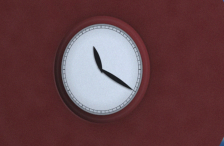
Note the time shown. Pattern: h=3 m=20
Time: h=11 m=20
